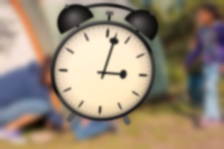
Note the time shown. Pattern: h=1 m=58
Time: h=3 m=2
